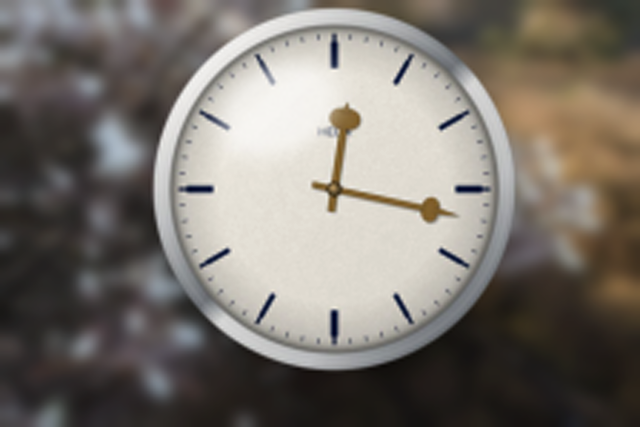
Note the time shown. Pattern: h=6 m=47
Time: h=12 m=17
